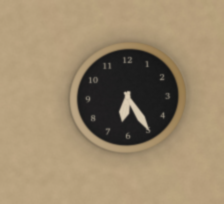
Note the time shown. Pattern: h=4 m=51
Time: h=6 m=25
